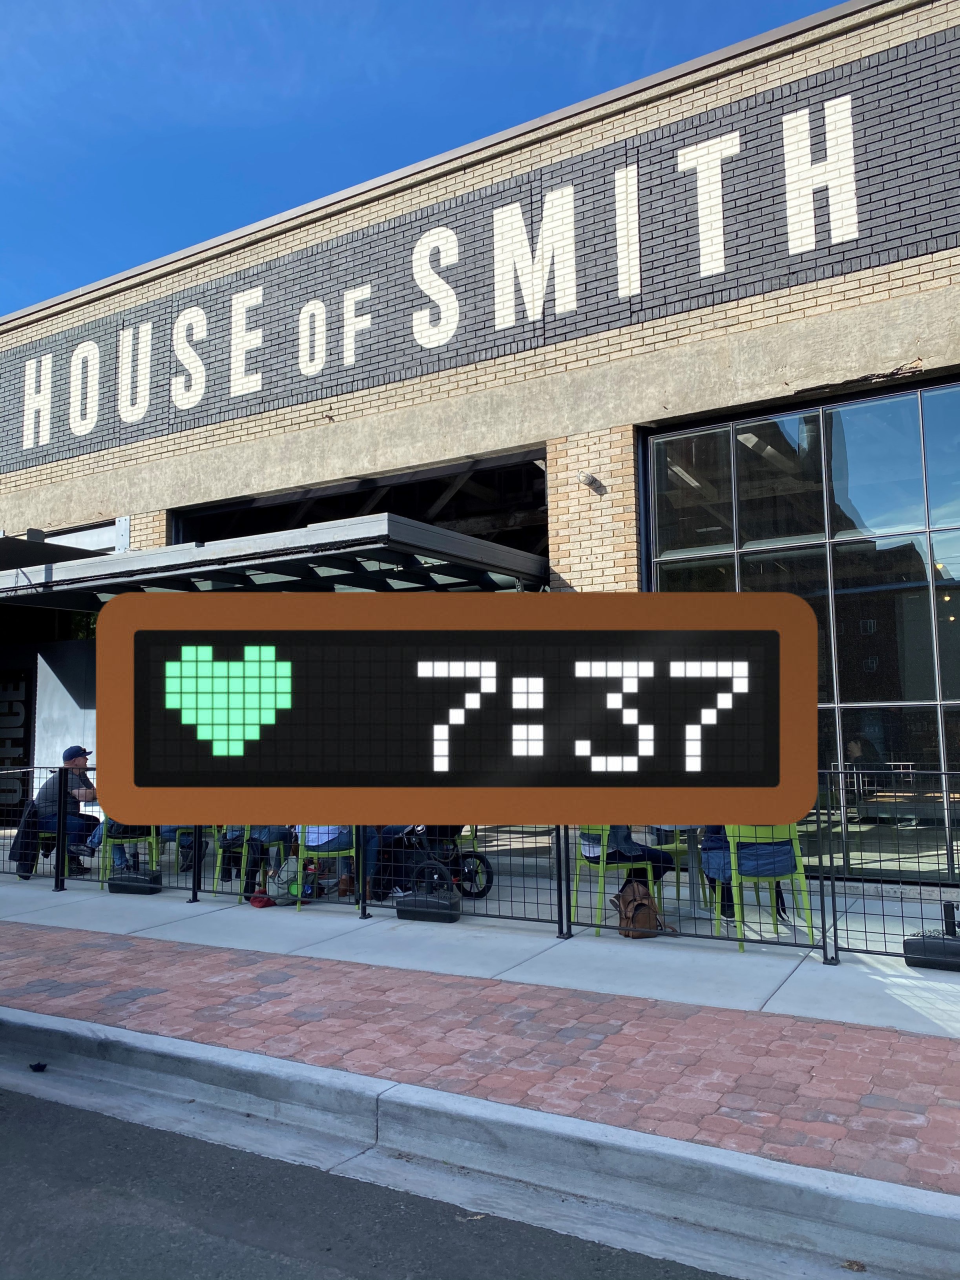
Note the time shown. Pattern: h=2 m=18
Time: h=7 m=37
